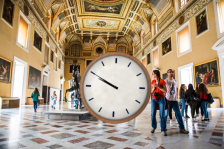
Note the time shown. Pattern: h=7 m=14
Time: h=9 m=50
